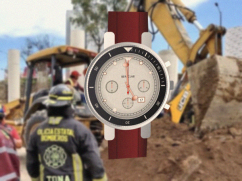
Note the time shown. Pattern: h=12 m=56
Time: h=4 m=59
